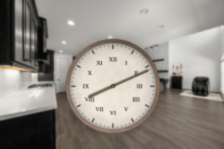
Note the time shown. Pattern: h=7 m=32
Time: h=8 m=11
